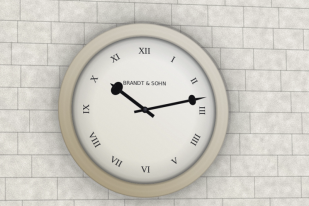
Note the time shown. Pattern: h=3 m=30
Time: h=10 m=13
